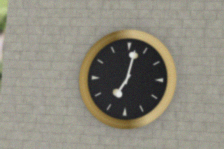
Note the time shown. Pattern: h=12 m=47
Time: h=7 m=2
